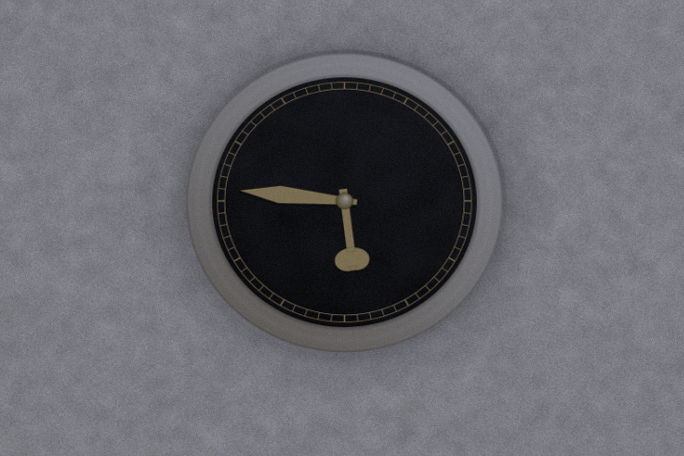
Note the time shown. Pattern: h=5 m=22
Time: h=5 m=46
